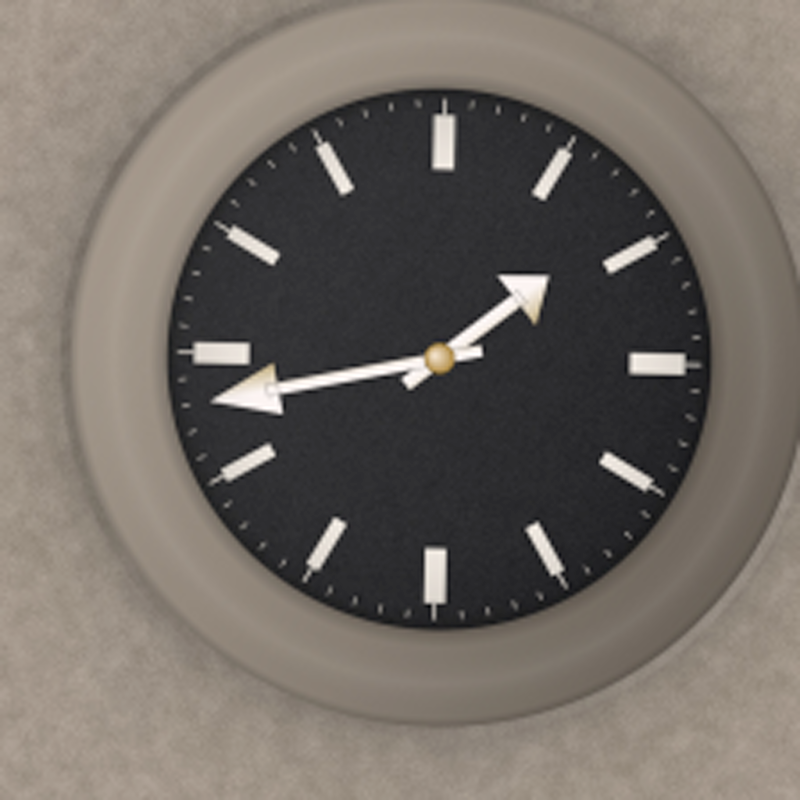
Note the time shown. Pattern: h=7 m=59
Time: h=1 m=43
